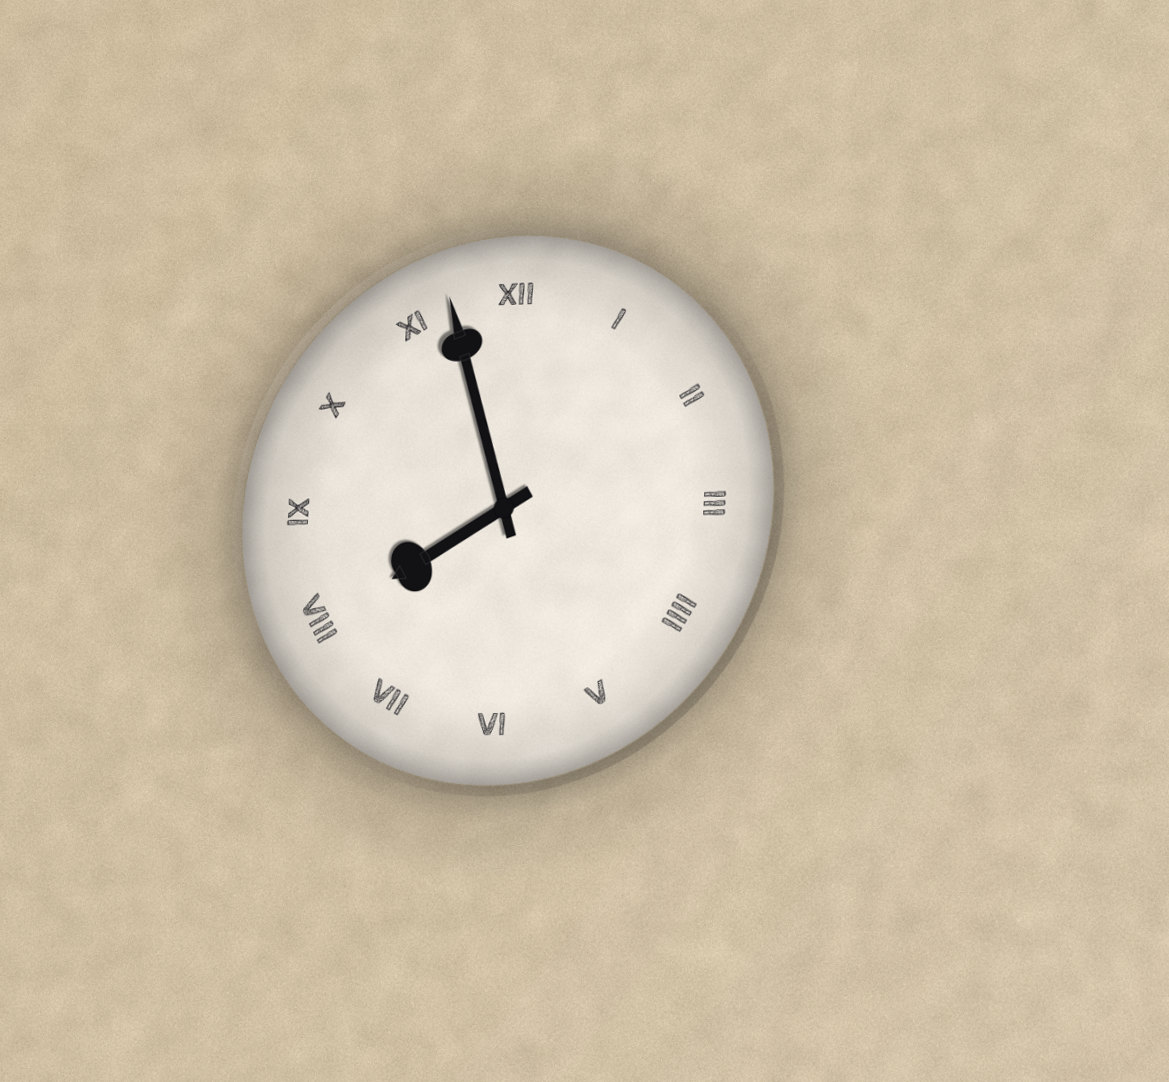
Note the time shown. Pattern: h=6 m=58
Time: h=7 m=57
